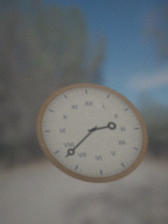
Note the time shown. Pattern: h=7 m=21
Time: h=2 m=38
